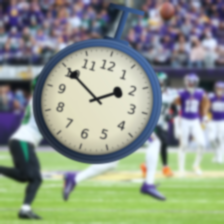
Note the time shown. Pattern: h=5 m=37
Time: h=1 m=50
